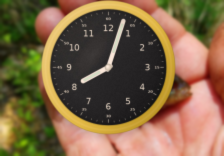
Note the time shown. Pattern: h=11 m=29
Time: h=8 m=3
